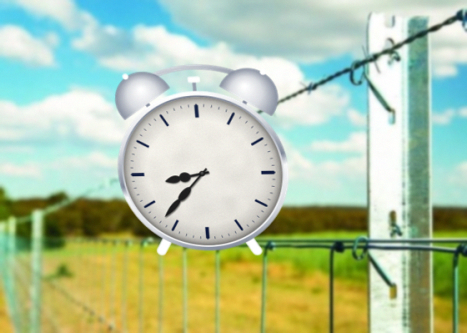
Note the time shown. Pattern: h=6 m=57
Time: h=8 m=37
